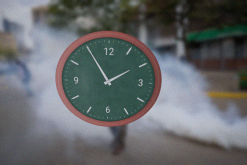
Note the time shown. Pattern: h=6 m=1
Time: h=1 m=55
